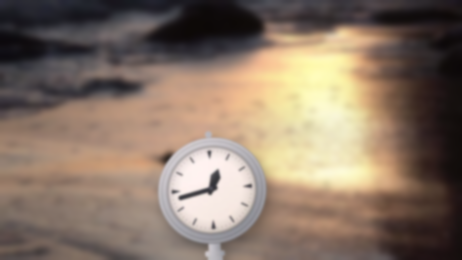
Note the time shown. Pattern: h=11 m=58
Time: h=12 m=43
